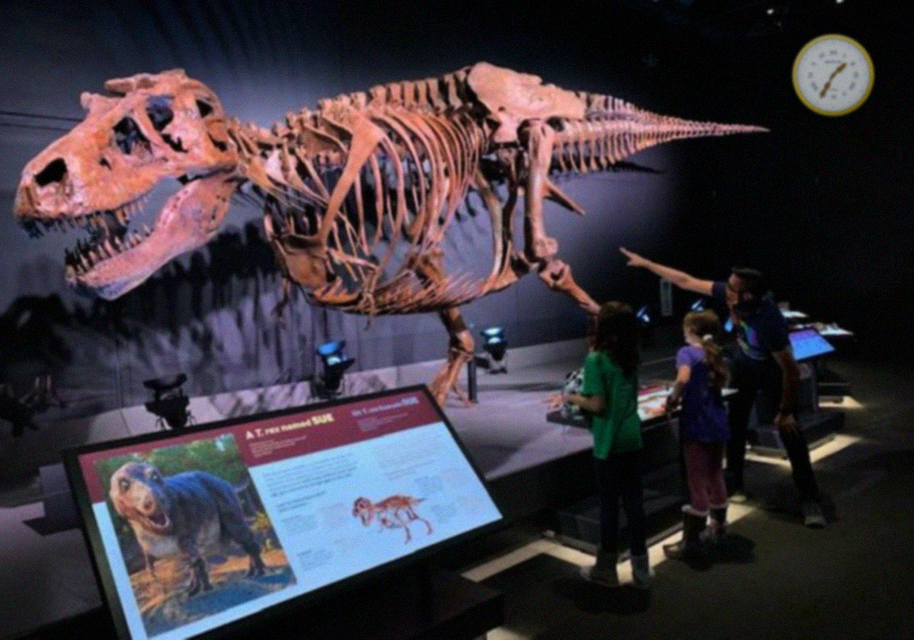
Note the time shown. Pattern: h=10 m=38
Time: h=1 m=35
